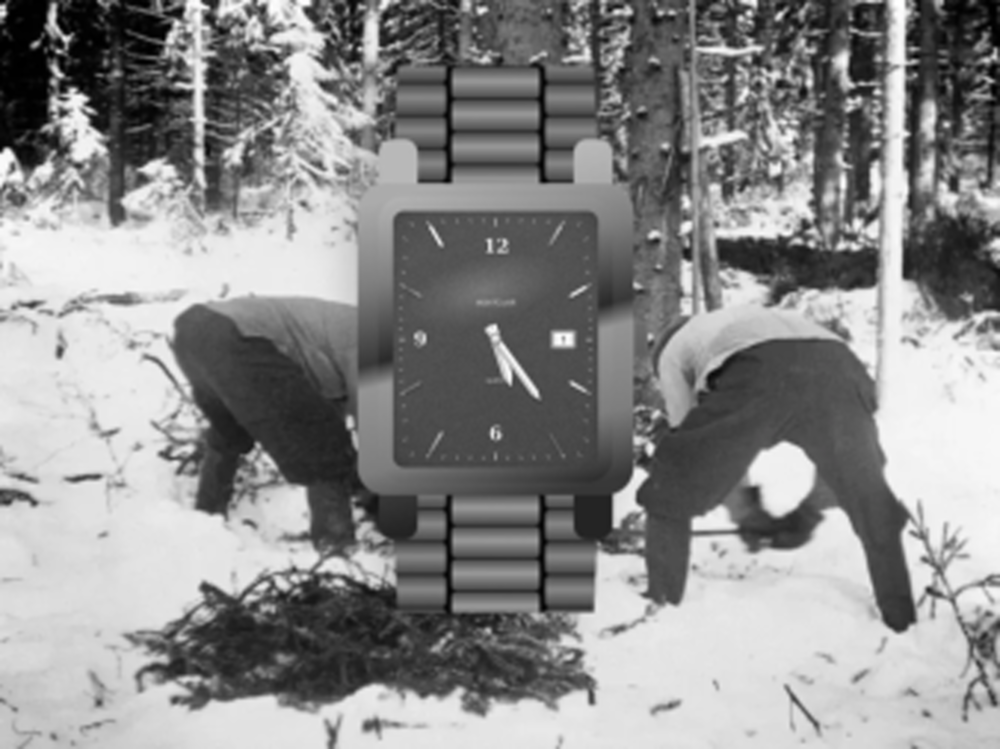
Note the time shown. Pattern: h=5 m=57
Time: h=5 m=24
